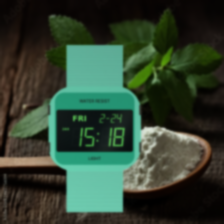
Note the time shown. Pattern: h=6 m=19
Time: h=15 m=18
